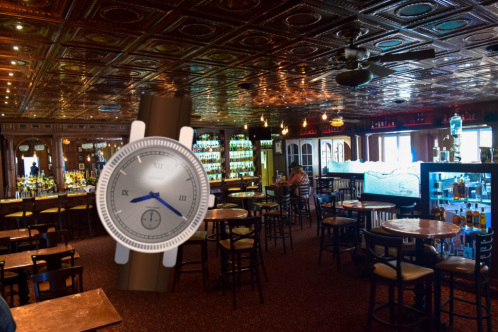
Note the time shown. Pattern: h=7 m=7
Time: h=8 m=20
